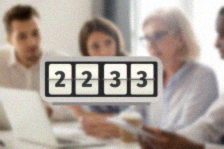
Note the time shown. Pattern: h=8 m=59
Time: h=22 m=33
